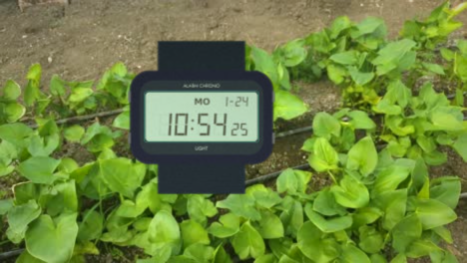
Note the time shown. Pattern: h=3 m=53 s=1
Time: h=10 m=54 s=25
